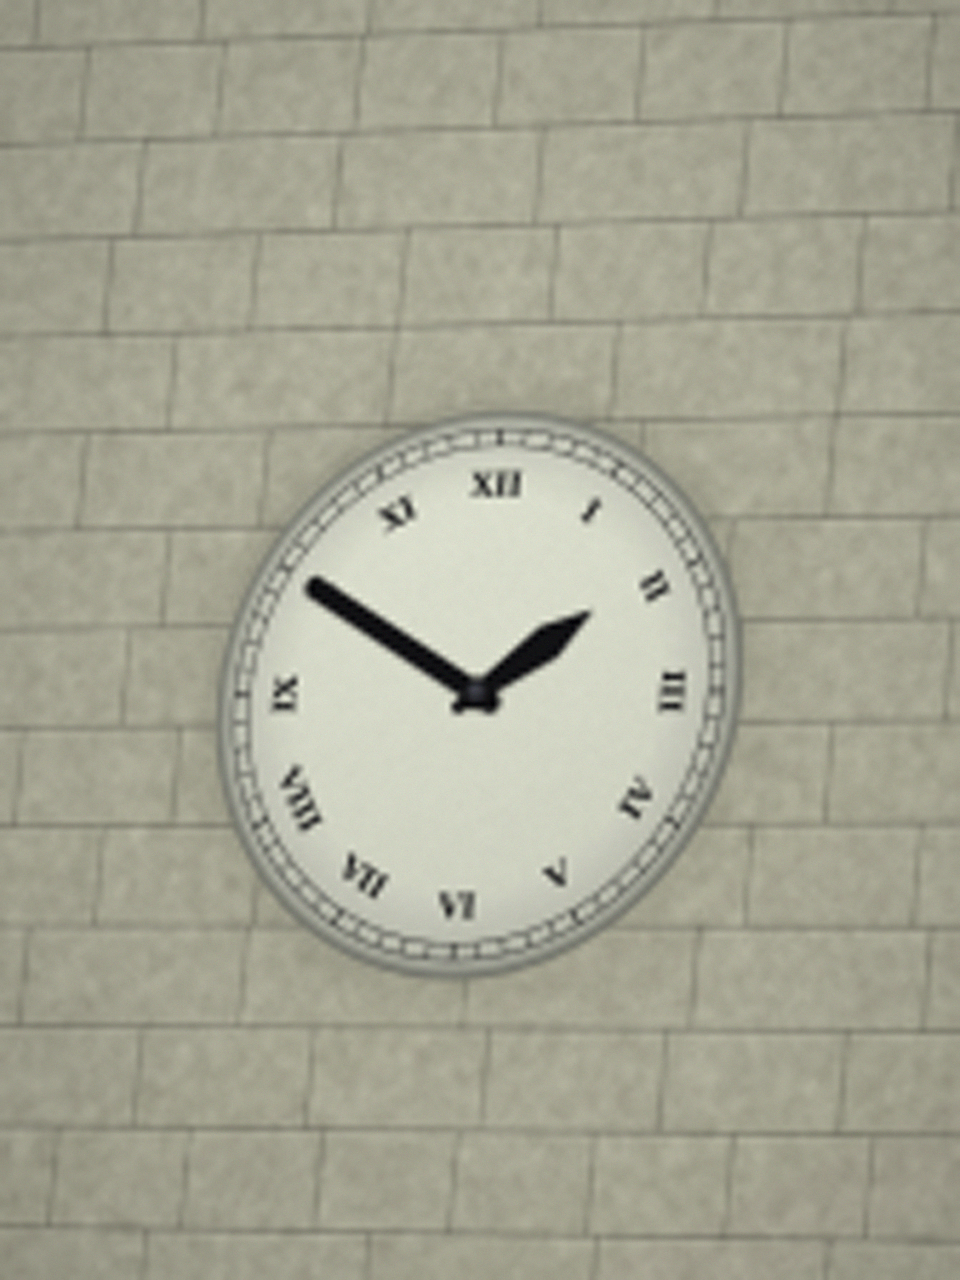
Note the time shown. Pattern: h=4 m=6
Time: h=1 m=50
